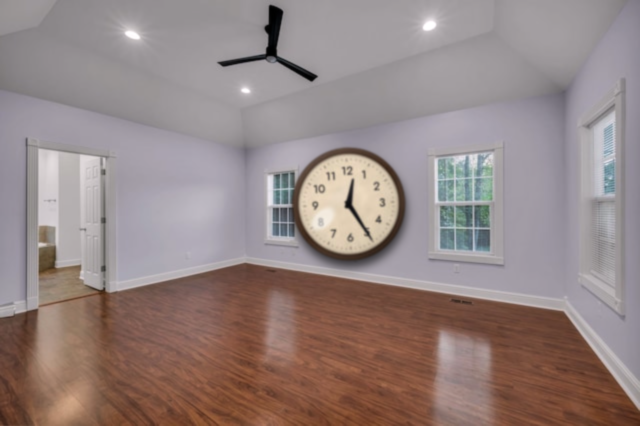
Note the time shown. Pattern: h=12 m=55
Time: h=12 m=25
